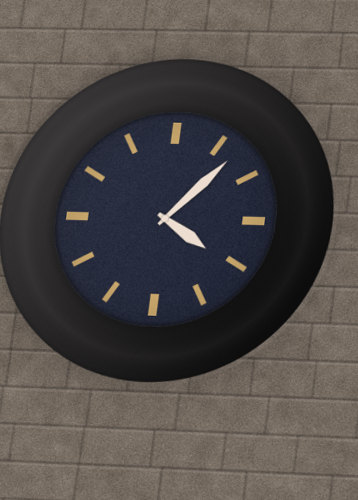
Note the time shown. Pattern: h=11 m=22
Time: h=4 m=7
